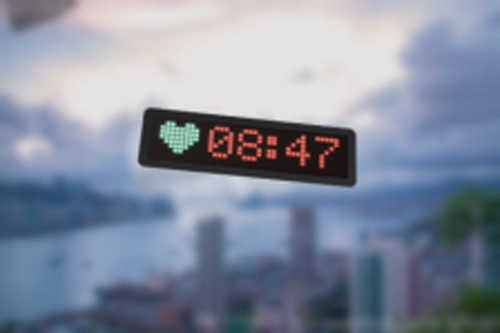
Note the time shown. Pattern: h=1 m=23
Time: h=8 m=47
